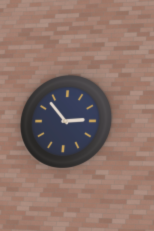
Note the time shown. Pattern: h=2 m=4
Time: h=2 m=53
